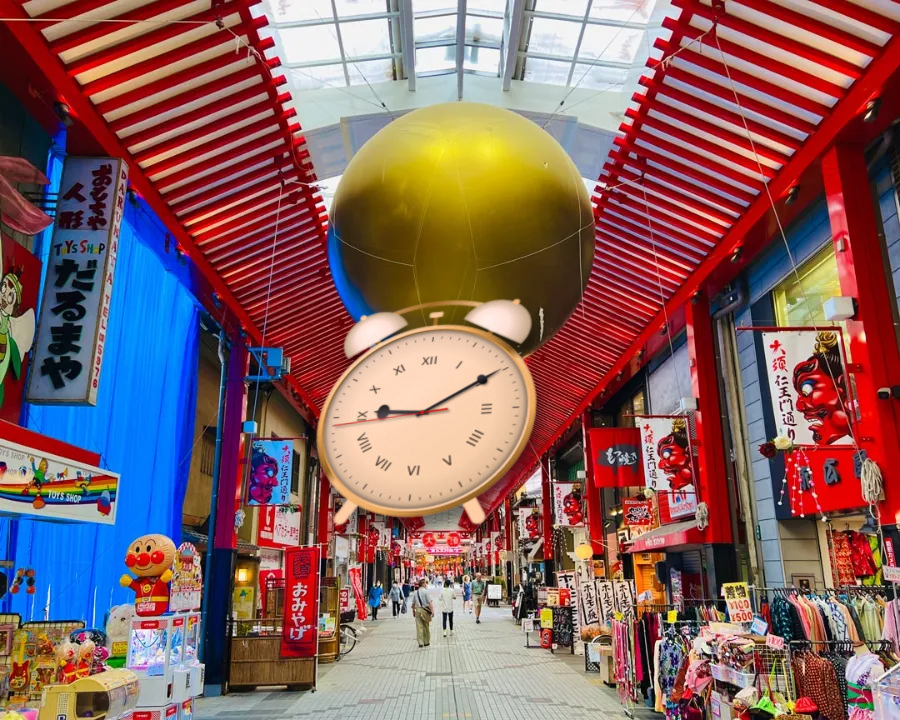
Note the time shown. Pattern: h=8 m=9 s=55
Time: h=9 m=9 s=44
